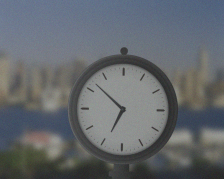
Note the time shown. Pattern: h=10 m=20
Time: h=6 m=52
